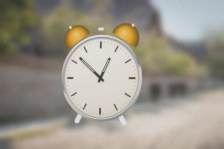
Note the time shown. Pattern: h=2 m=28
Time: h=12 m=52
